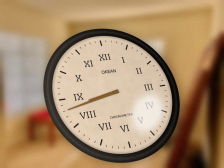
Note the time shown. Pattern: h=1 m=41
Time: h=8 m=43
